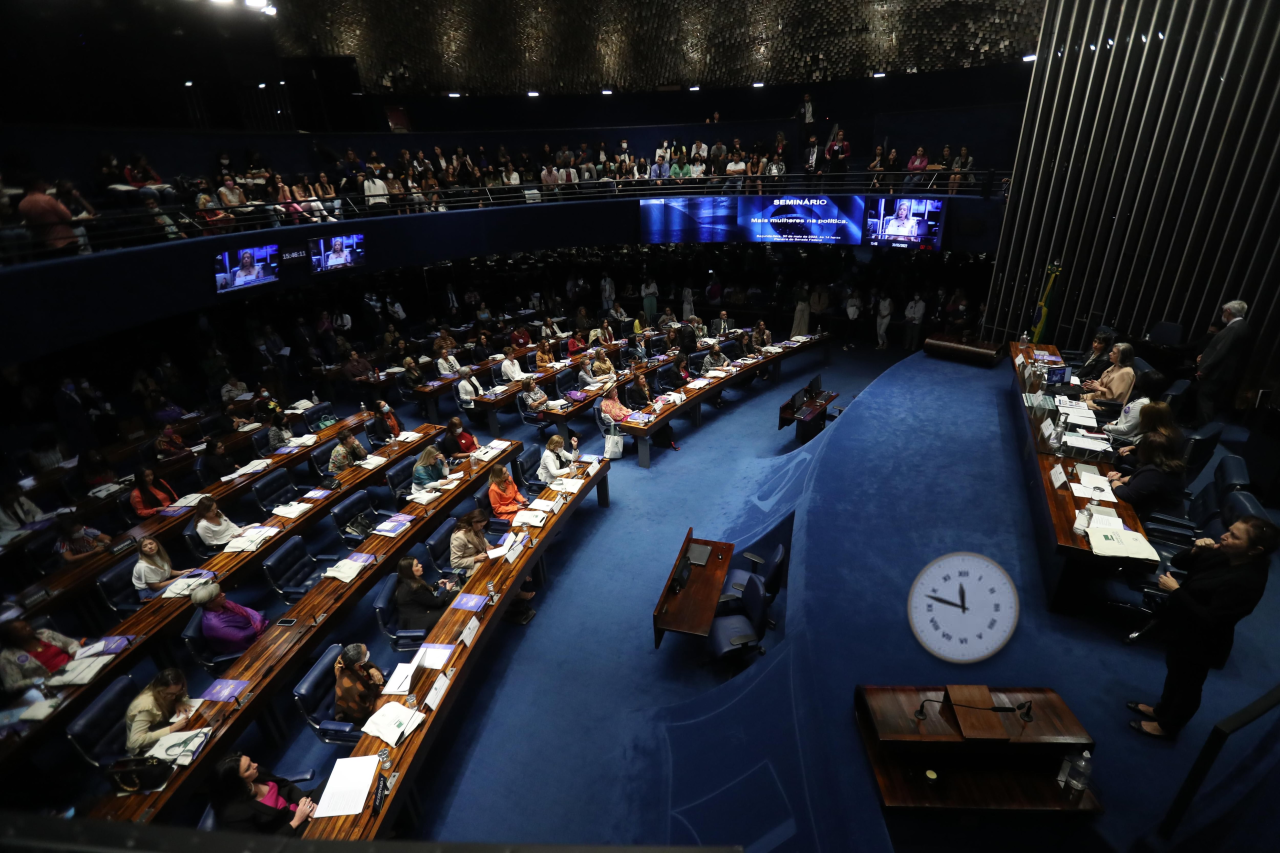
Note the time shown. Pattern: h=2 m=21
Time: h=11 m=48
